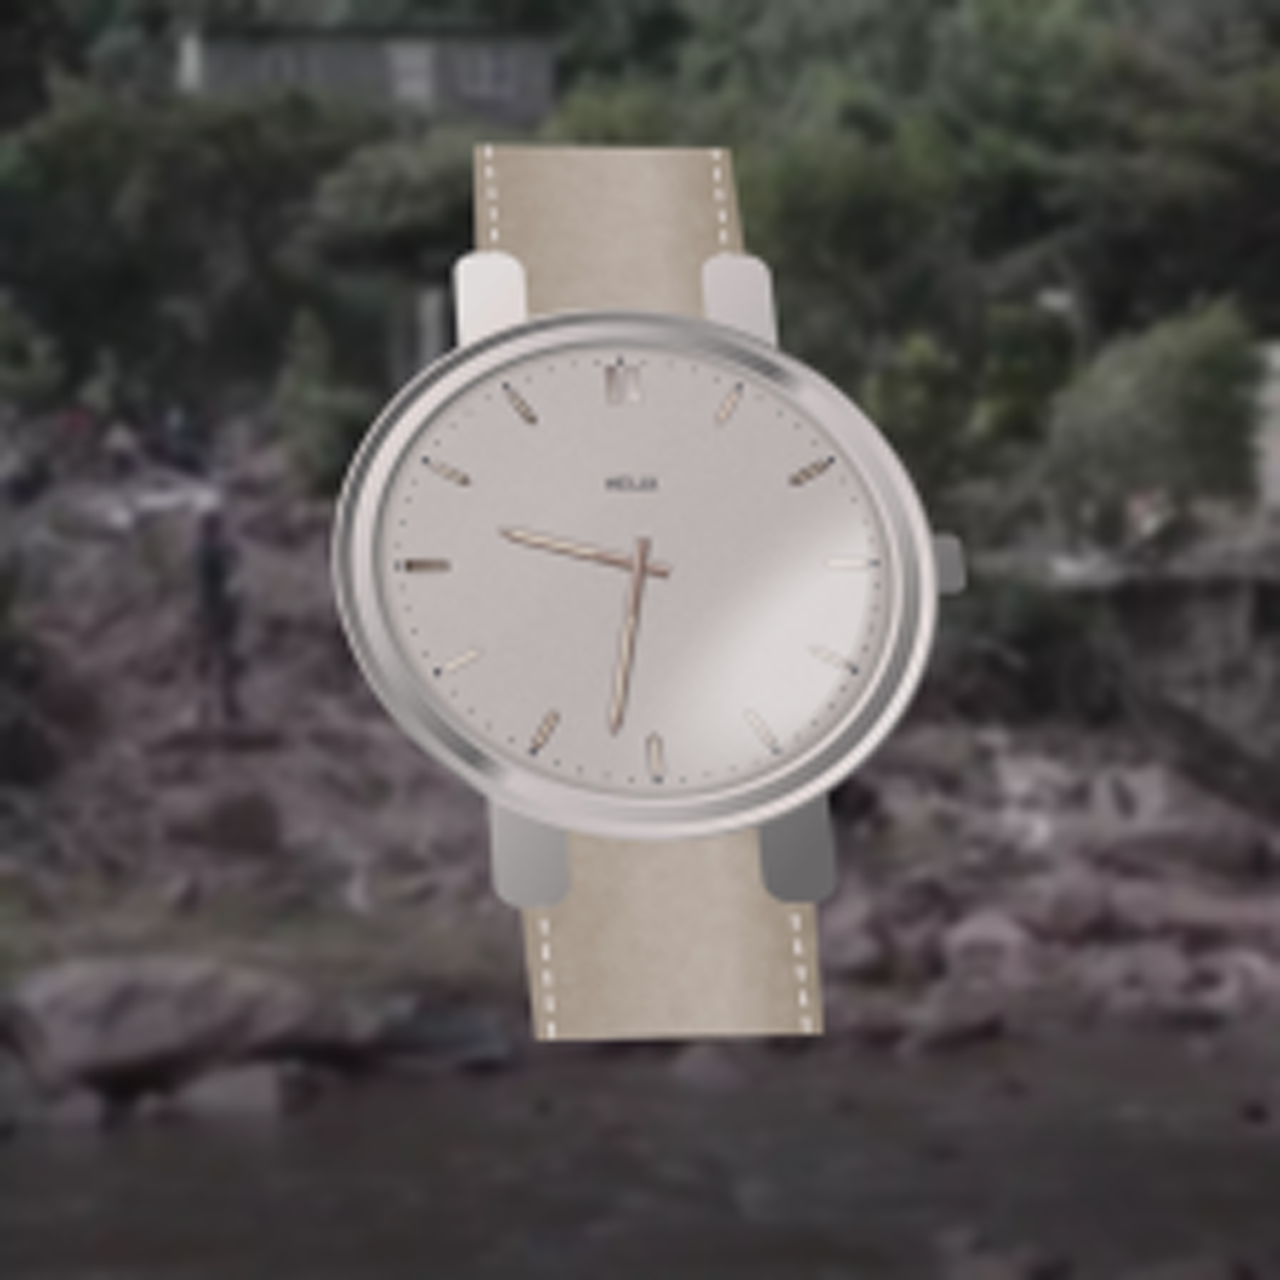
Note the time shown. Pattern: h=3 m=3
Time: h=9 m=32
